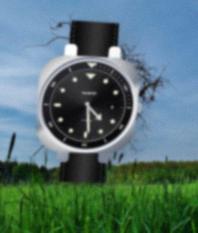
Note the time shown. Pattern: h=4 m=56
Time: h=4 m=29
